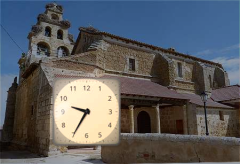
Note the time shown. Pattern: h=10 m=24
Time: h=9 m=35
